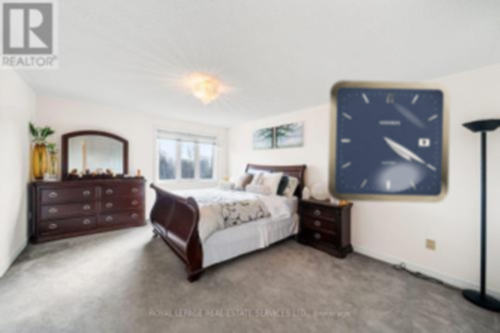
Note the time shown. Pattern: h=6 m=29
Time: h=4 m=20
